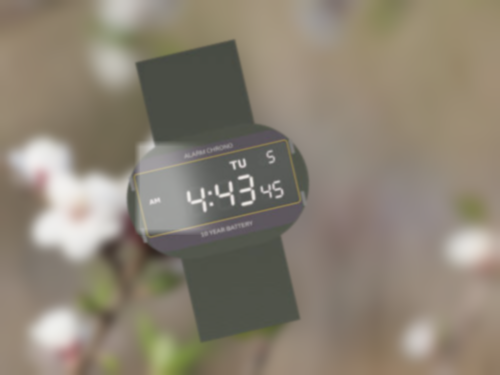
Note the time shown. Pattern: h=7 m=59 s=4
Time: h=4 m=43 s=45
